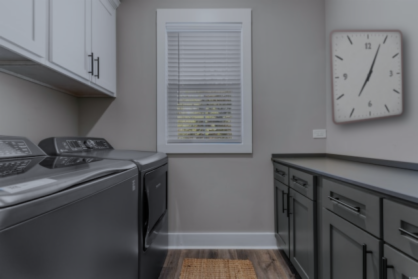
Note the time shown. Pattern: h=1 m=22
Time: h=7 m=4
